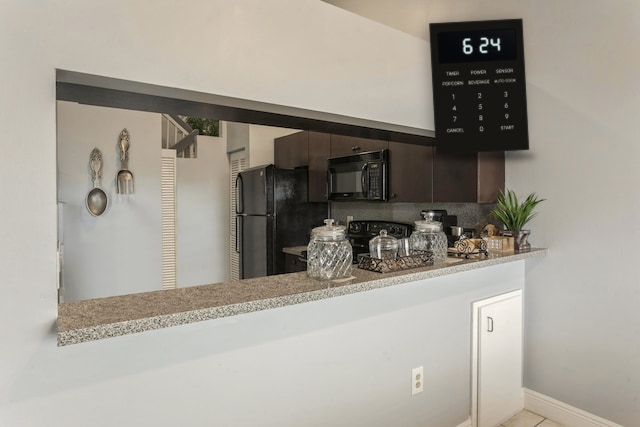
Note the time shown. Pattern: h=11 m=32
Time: h=6 m=24
